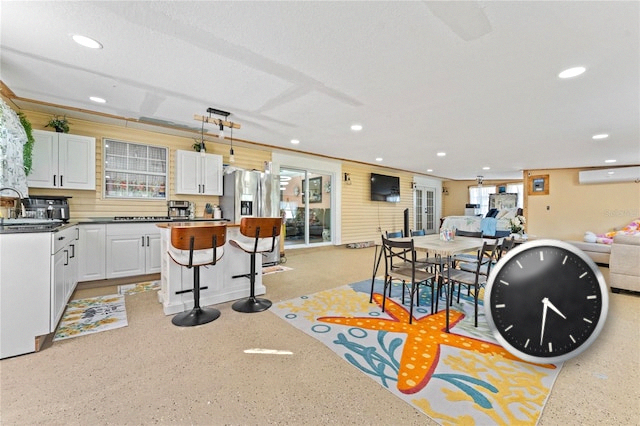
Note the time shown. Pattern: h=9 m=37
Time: h=4 m=32
